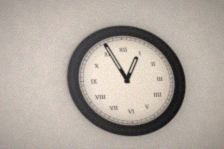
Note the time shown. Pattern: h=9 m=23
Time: h=12 m=56
